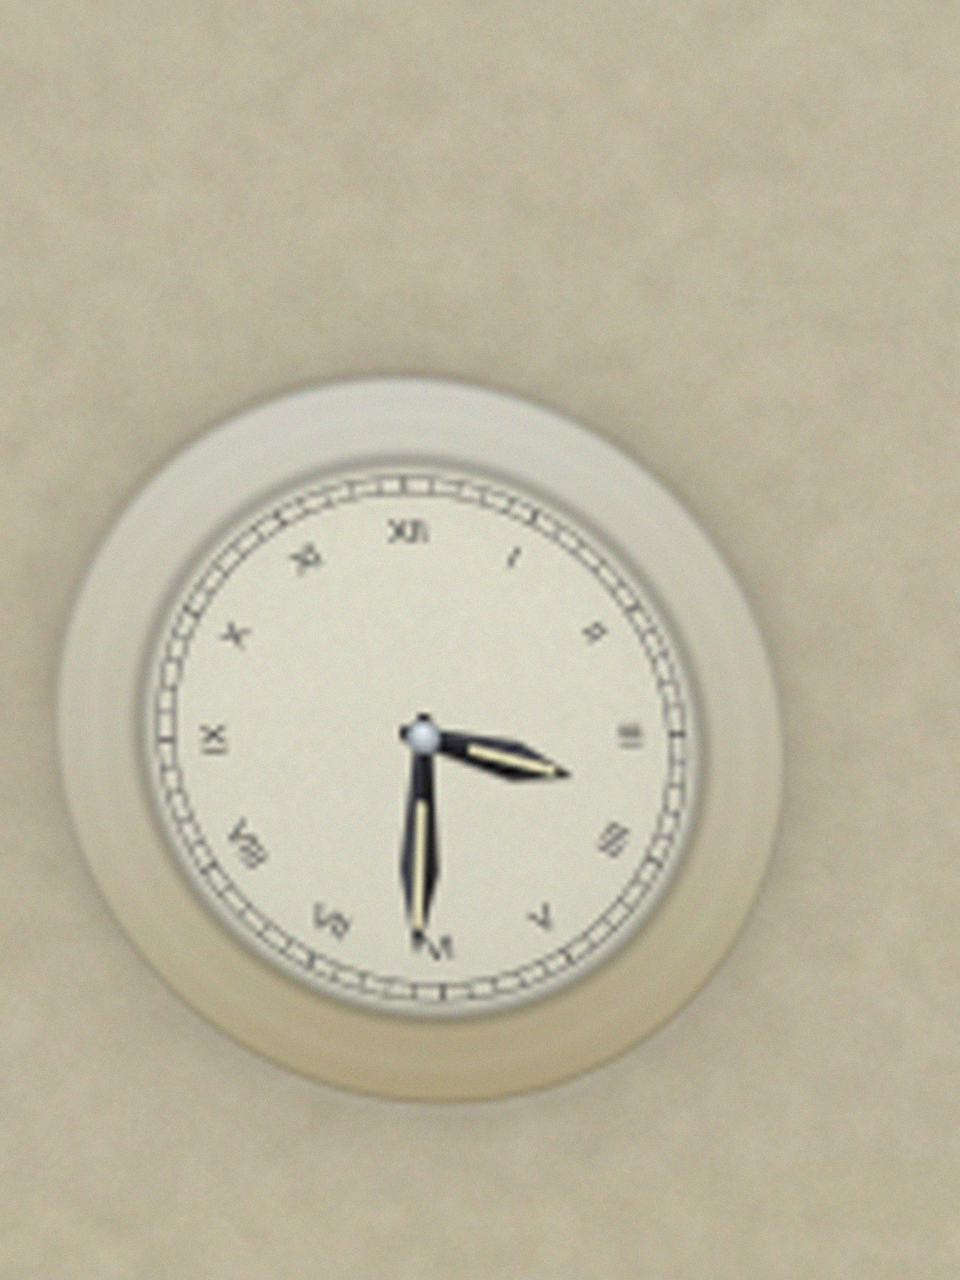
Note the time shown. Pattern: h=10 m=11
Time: h=3 m=31
